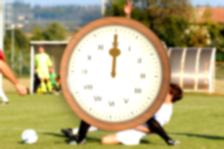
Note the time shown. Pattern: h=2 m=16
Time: h=12 m=0
